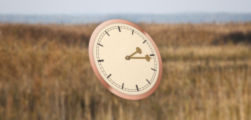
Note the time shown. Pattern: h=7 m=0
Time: h=2 m=16
